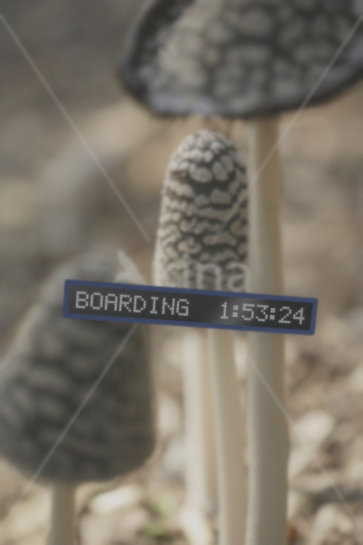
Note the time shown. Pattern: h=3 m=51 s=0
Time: h=1 m=53 s=24
